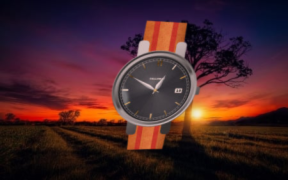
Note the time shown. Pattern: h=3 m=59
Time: h=12 m=50
